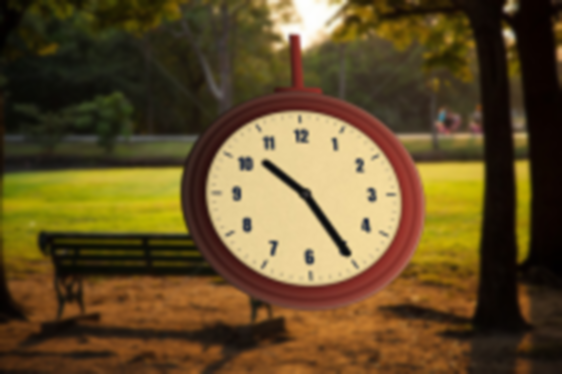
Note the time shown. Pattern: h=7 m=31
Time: h=10 m=25
